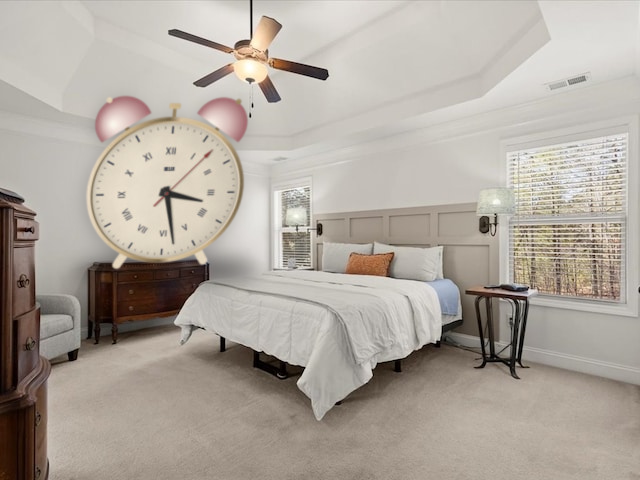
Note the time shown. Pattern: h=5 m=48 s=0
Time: h=3 m=28 s=7
